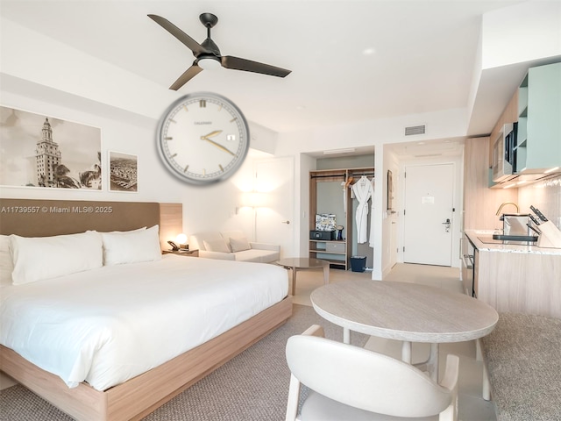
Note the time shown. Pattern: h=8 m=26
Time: h=2 m=20
